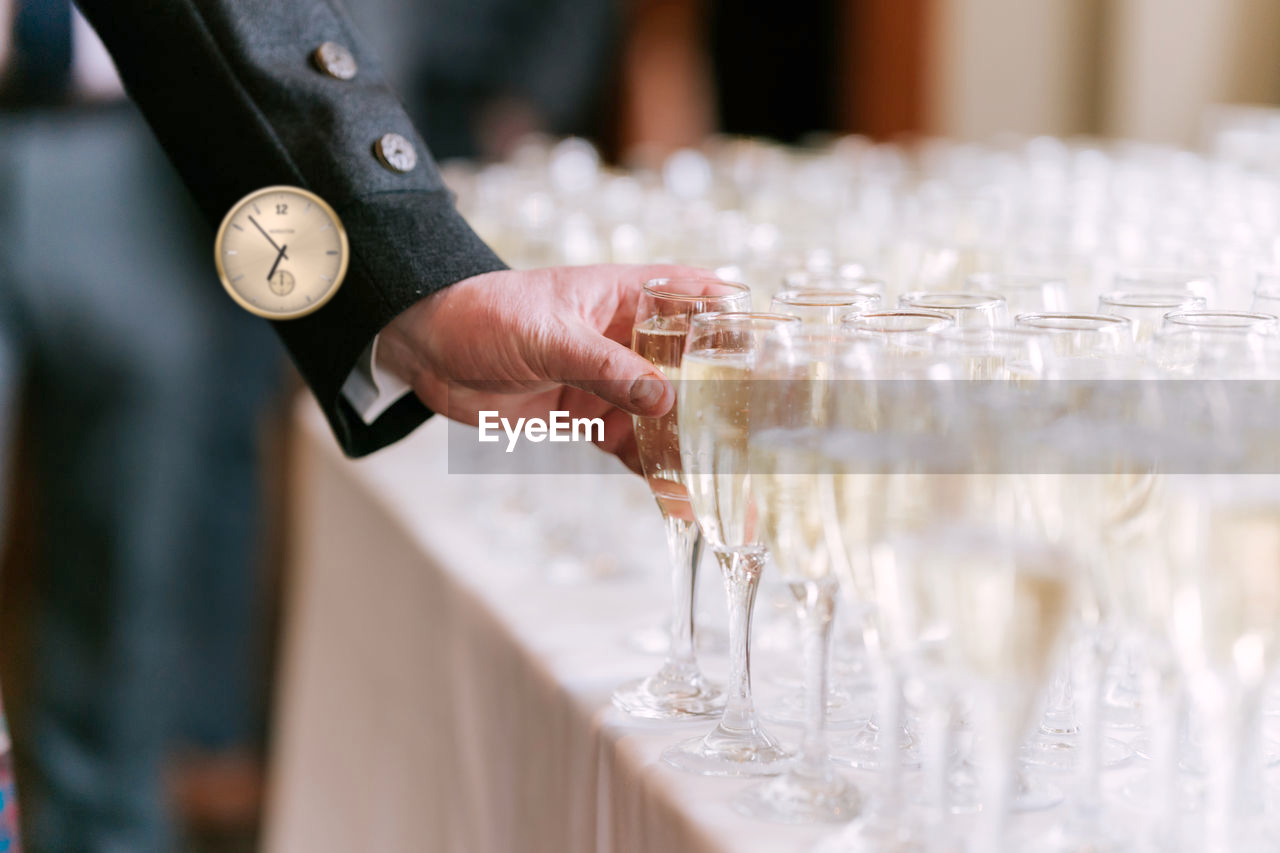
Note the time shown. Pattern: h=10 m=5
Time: h=6 m=53
